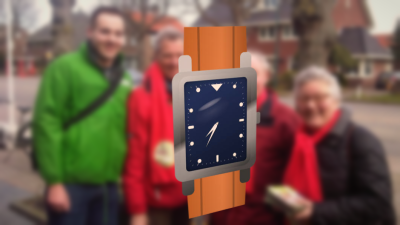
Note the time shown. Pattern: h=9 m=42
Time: h=7 m=35
